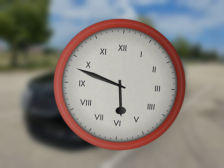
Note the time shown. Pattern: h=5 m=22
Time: h=5 m=48
